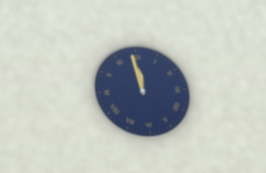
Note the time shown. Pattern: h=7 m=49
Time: h=11 m=59
